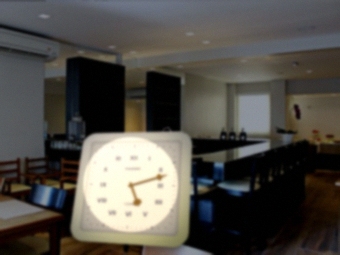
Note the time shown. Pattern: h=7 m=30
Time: h=5 m=12
